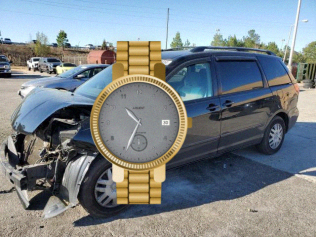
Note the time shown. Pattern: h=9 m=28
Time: h=10 m=34
